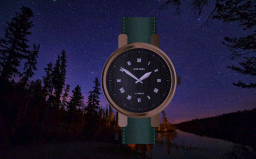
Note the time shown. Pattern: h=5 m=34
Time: h=1 m=51
